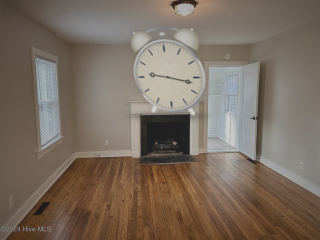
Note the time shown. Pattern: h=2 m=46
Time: h=9 m=17
